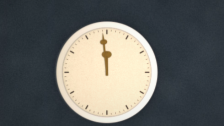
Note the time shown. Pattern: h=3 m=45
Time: h=11 m=59
